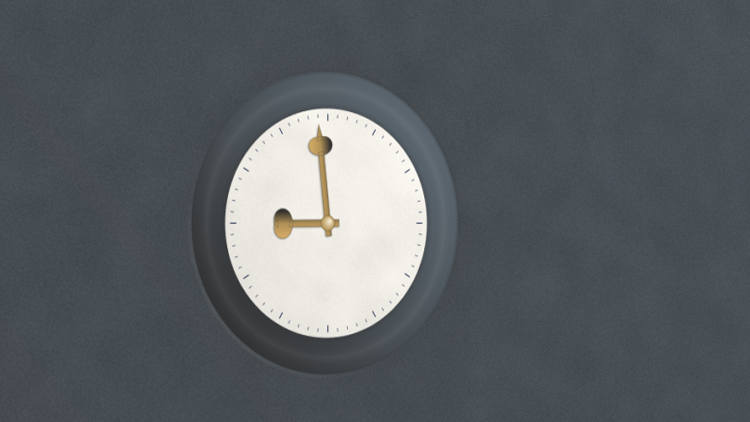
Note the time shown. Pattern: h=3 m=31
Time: h=8 m=59
